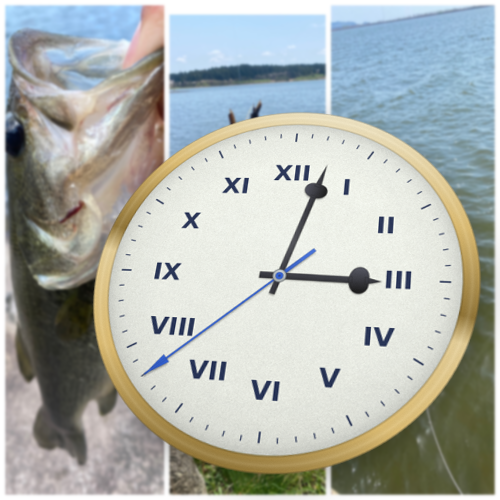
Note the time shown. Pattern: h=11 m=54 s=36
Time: h=3 m=2 s=38
